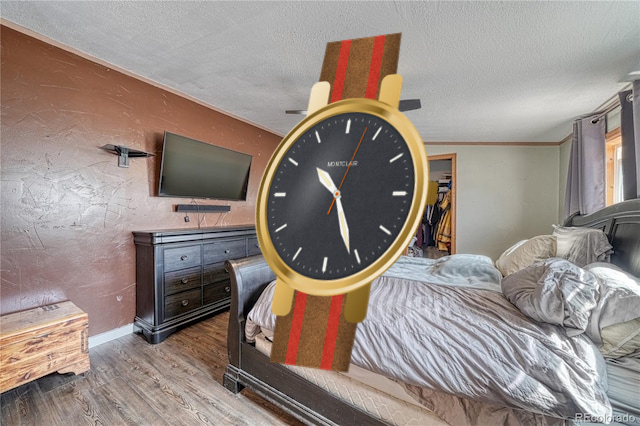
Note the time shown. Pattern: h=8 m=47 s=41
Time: h=10 m=26 s=3
